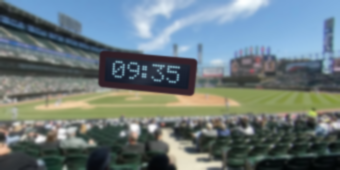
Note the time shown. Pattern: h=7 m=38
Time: h=9 m=35
